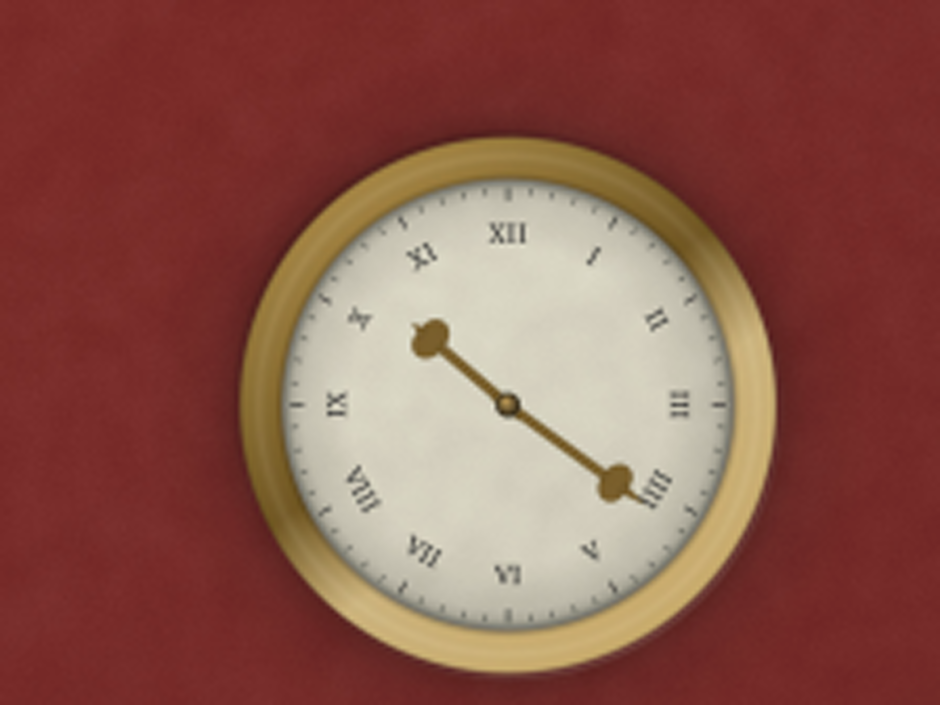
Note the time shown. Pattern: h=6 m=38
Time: h=10 m=21
